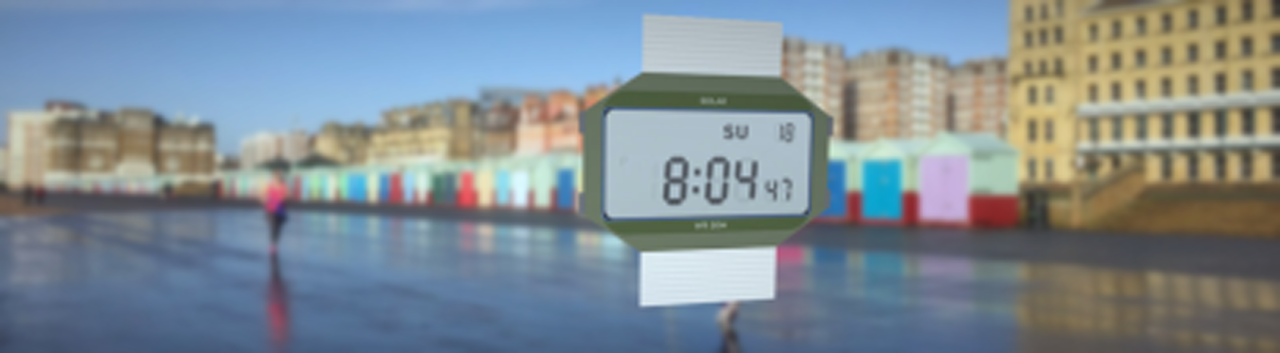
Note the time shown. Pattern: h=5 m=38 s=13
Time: h=8 m=4 s=47
